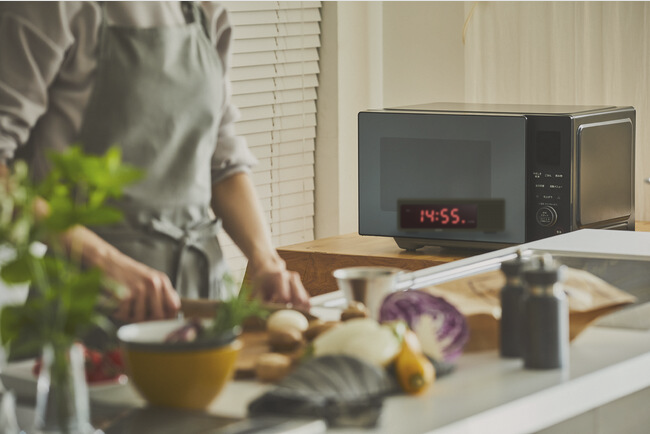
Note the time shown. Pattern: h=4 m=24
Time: h=14 m=55
